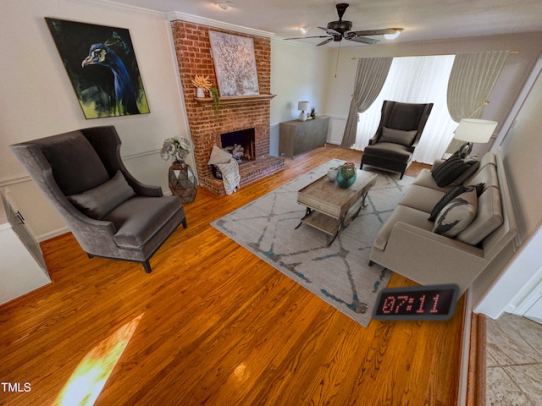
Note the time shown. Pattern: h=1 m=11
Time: h=7 m=11
